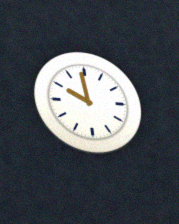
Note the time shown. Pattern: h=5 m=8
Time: h=9 m=59
